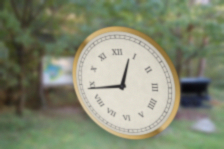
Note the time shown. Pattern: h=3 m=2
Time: h=12 m=44
